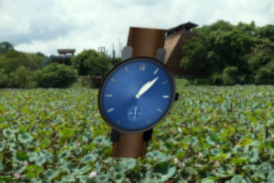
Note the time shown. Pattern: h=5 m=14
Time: h=1 m=7
